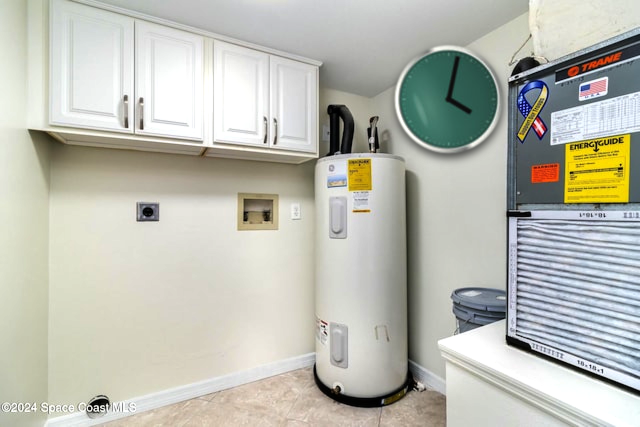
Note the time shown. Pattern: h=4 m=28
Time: h=4 m=2
